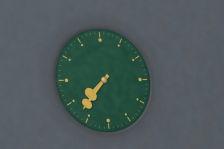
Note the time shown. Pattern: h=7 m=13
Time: h=7 m=37
